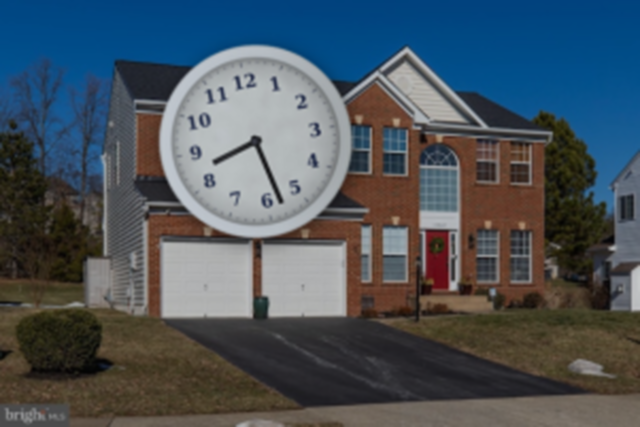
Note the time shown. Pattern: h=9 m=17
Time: h=8 m=28
